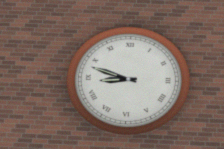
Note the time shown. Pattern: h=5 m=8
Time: h=8 m=48
